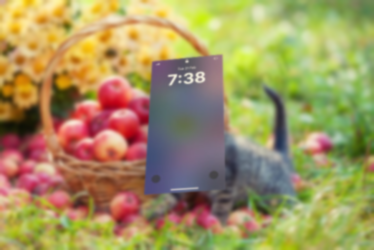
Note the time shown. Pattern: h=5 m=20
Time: h=7 m=38
